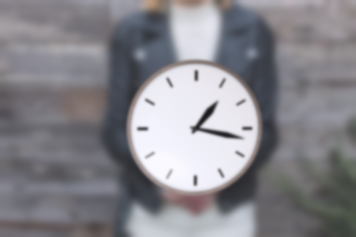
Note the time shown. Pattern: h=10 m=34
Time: h=1 m=17
